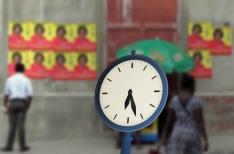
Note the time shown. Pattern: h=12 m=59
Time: h=6 m=27
